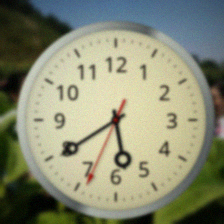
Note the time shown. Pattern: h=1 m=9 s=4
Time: h=5 m=39 s=34
